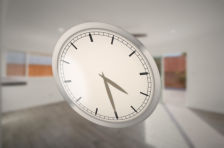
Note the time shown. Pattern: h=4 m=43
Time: h=4 m=30
